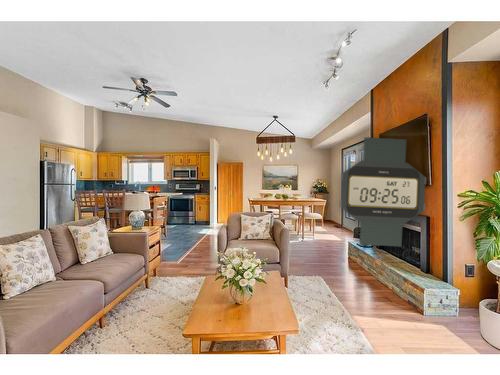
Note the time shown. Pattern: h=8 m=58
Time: h=9 m=25
